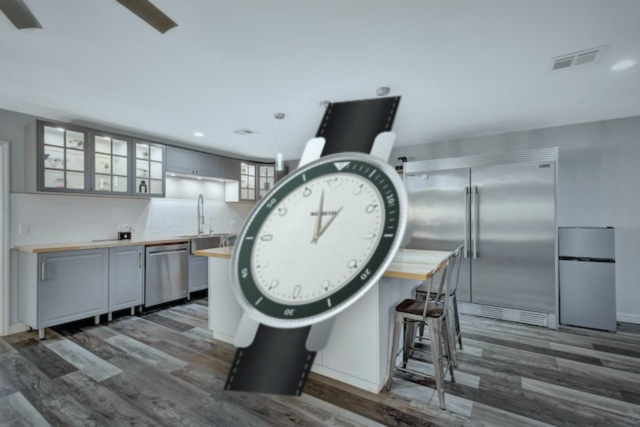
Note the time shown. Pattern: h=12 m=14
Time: h=12 m=58
